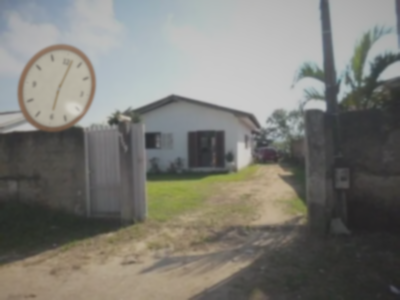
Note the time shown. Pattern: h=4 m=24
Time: h=6 m=2
